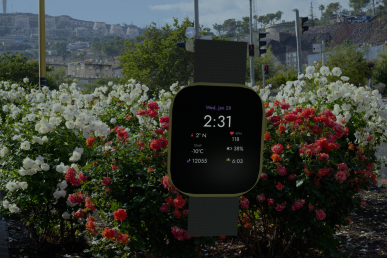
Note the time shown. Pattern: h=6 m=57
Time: h=2 m=31
